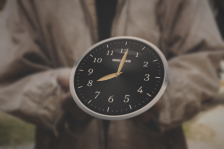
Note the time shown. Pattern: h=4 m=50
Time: h=8 m=1
